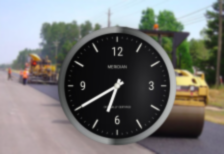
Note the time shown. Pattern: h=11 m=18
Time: h=6 m=40
